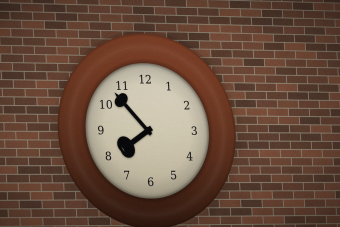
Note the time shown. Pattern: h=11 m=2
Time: h=7 m=53
